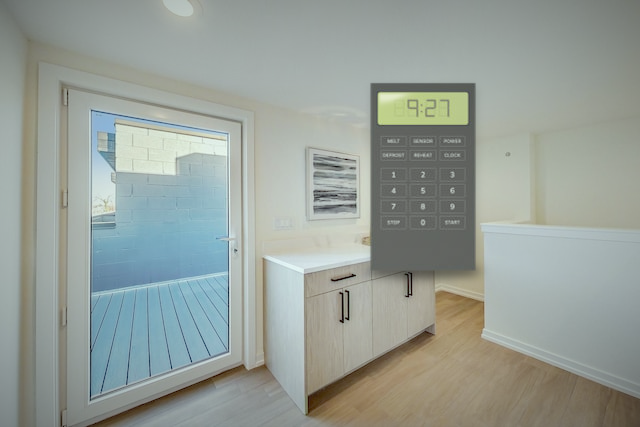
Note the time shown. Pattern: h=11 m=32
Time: h=9 m=27
